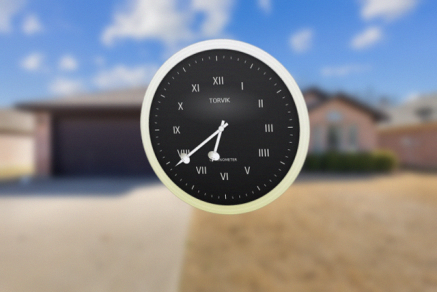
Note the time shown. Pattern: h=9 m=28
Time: h=6 m=39
